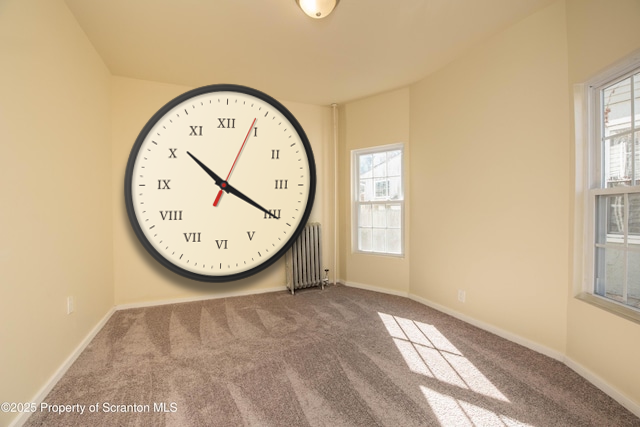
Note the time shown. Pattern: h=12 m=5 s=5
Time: h=10 m=20 s=4
